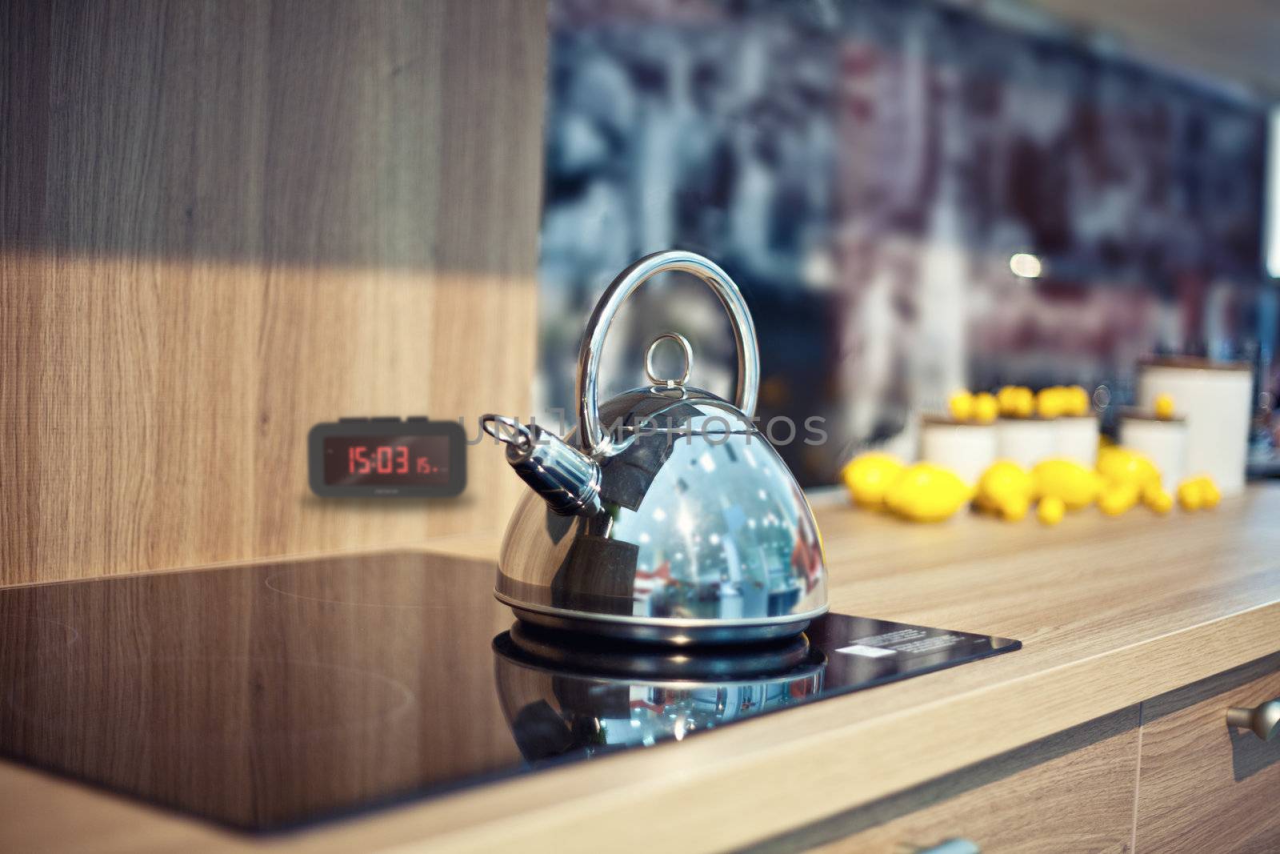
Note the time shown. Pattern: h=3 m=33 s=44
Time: h=15 m=3 s=15
